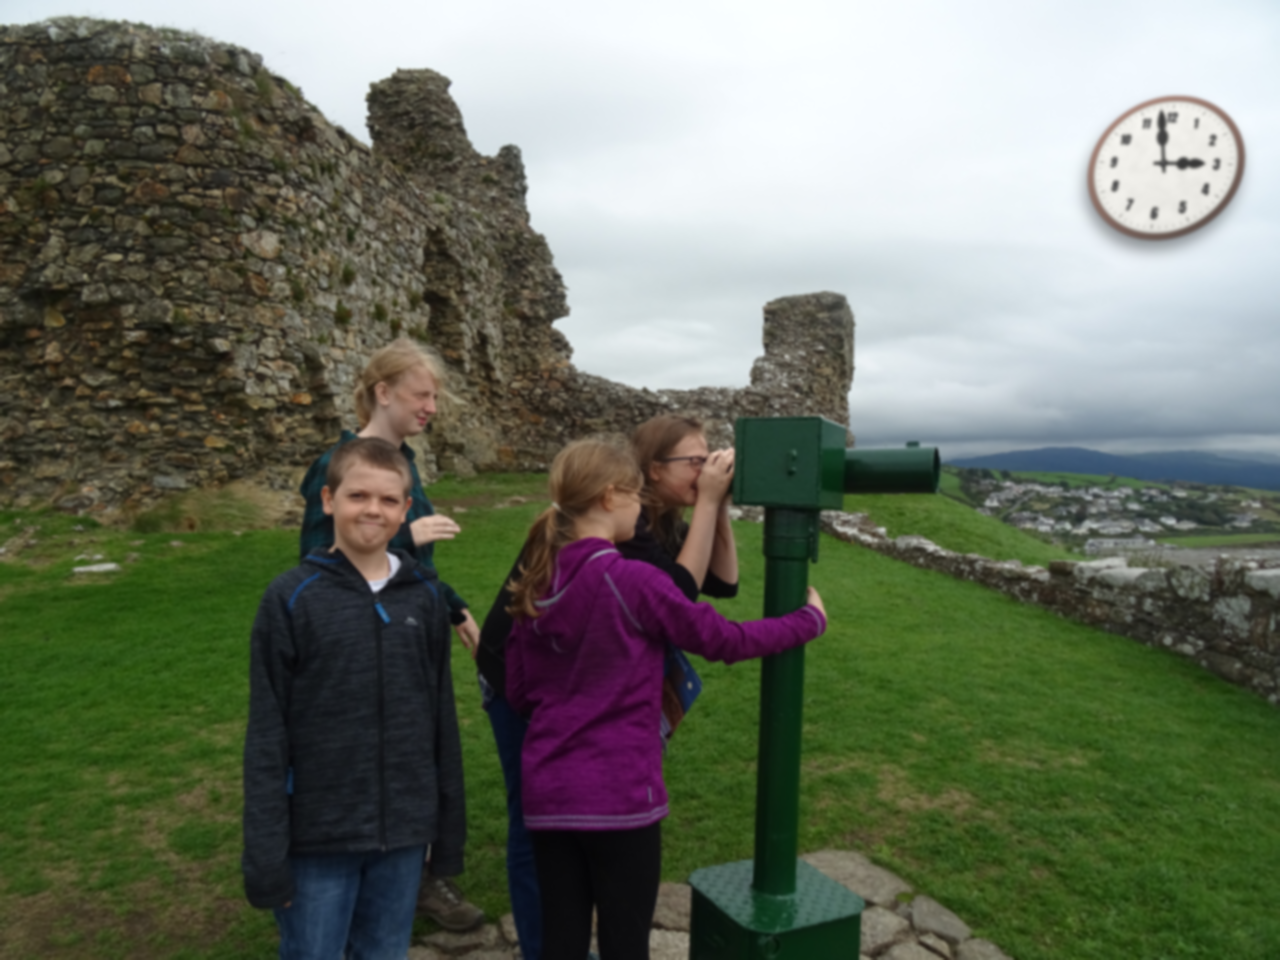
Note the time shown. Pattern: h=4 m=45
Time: h=2 m=58
